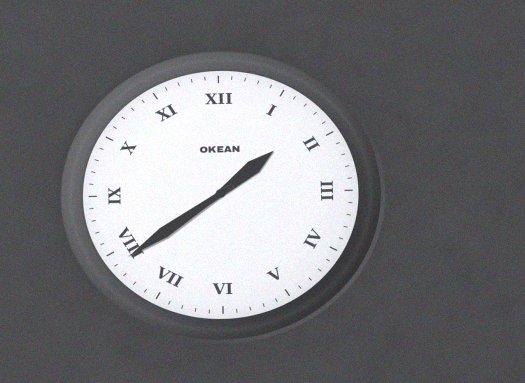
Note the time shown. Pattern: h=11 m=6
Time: h=1 m=39
